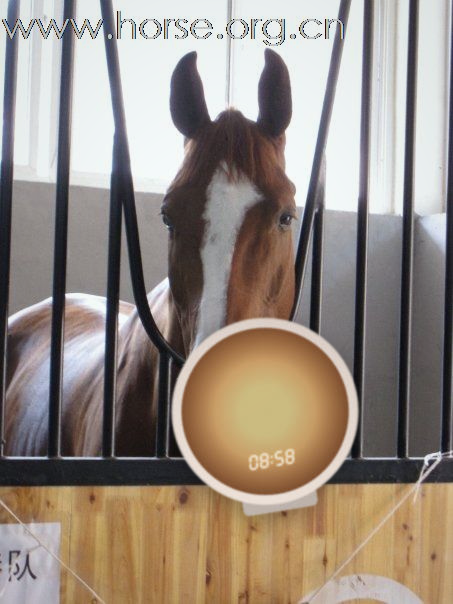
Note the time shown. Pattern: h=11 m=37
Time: h=8 m=58
